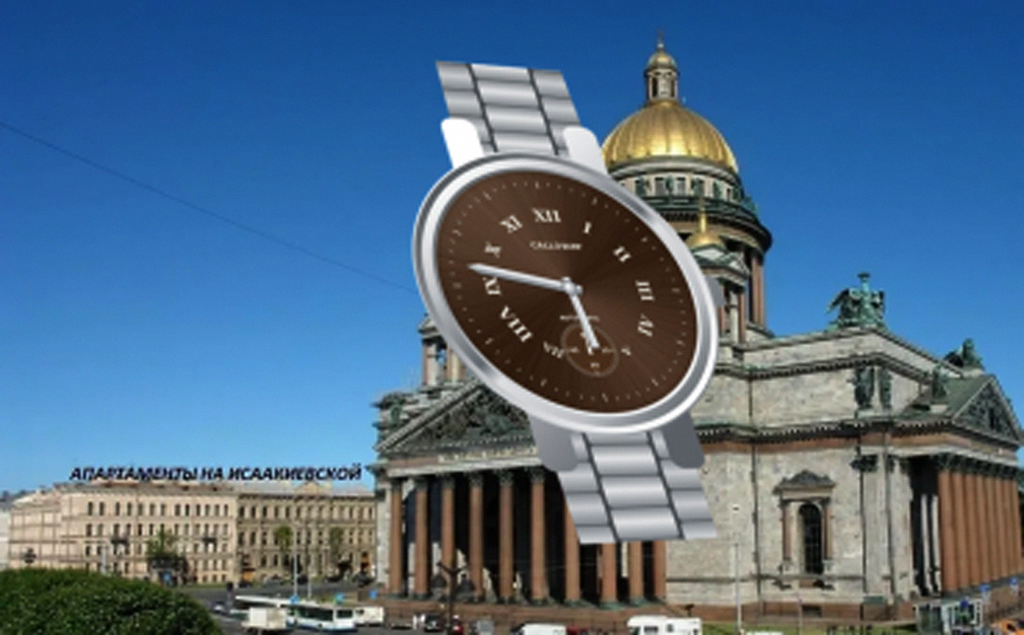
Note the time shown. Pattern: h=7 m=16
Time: h=5 m=47
